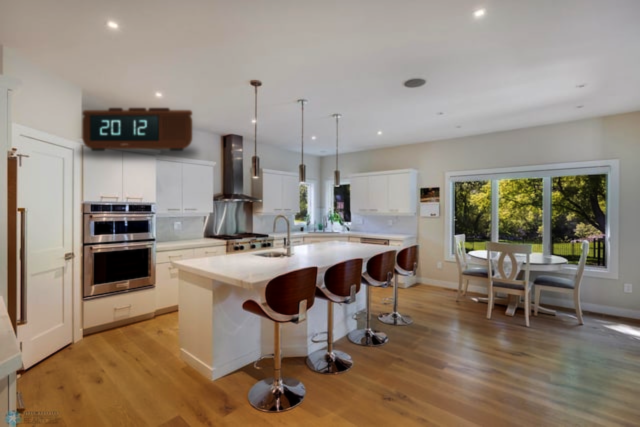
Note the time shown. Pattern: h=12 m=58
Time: h=20 m=12
